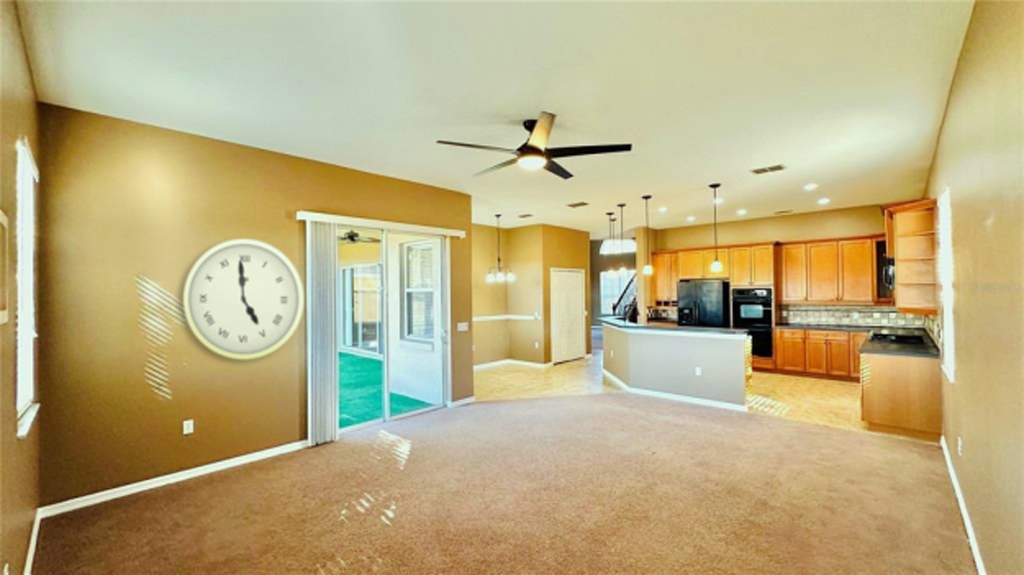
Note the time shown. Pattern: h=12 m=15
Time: h=4 m=59
